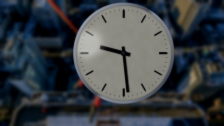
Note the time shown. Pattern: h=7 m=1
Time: h=9 m=29
